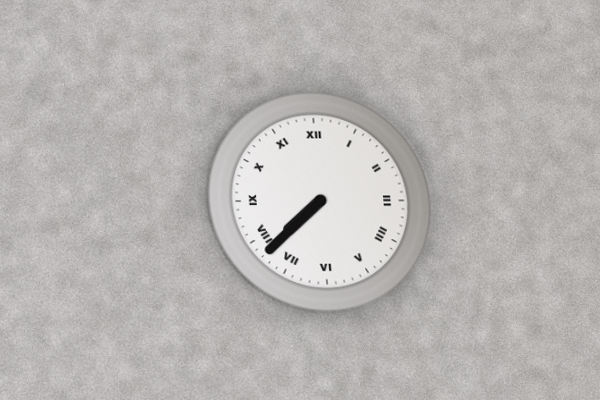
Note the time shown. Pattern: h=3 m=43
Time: h=7 m=38
